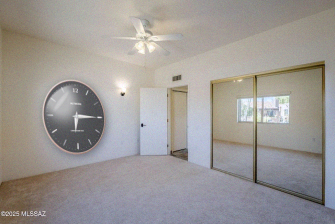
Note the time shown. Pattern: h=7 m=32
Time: h=6 m=15
